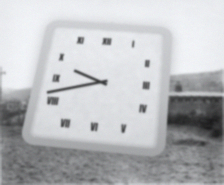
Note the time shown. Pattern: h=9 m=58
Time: h=9 m=42
